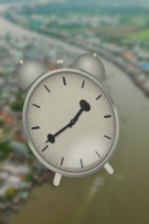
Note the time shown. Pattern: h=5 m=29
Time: h=1 m=41
